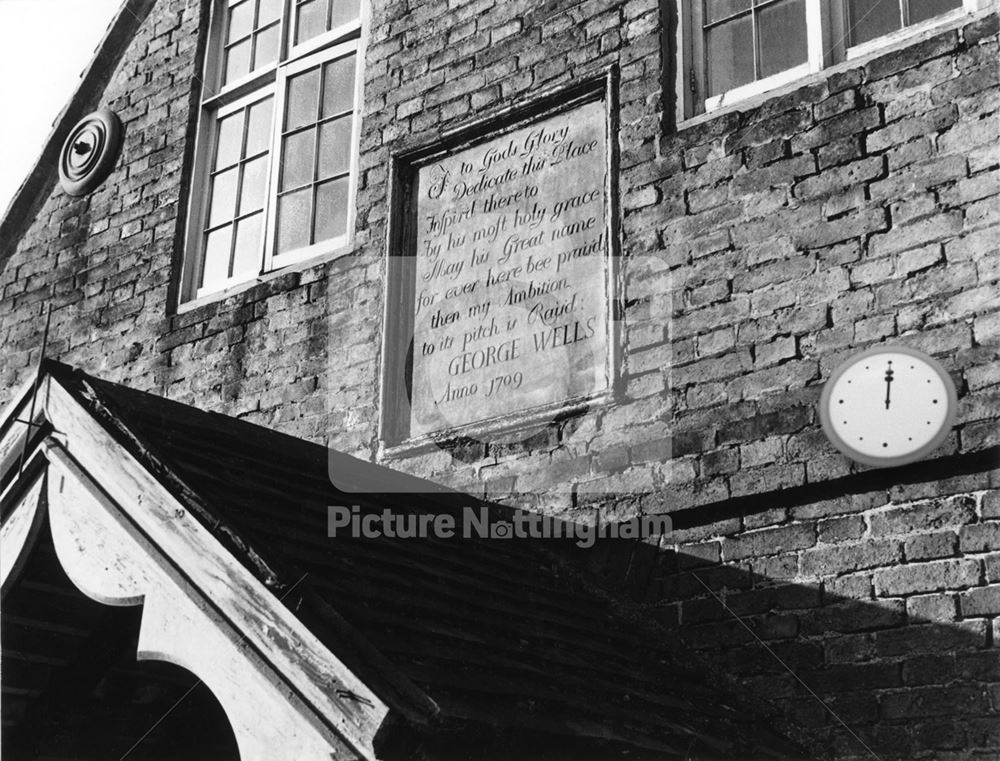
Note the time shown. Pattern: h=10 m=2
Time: h=12 m=0
